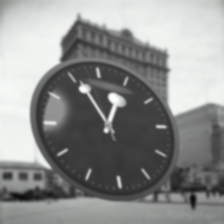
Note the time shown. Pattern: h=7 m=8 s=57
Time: h=12 m=55 s=58
